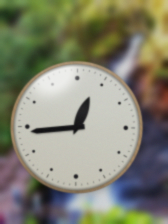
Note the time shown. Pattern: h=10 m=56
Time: h=12 m=44
